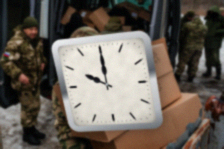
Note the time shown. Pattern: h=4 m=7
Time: h=10 m=0
